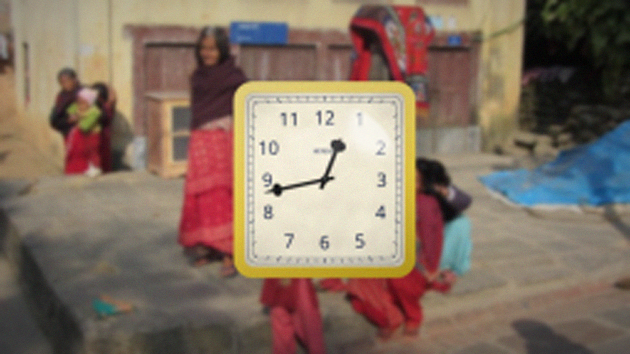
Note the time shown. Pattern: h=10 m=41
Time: h=12 m=43
